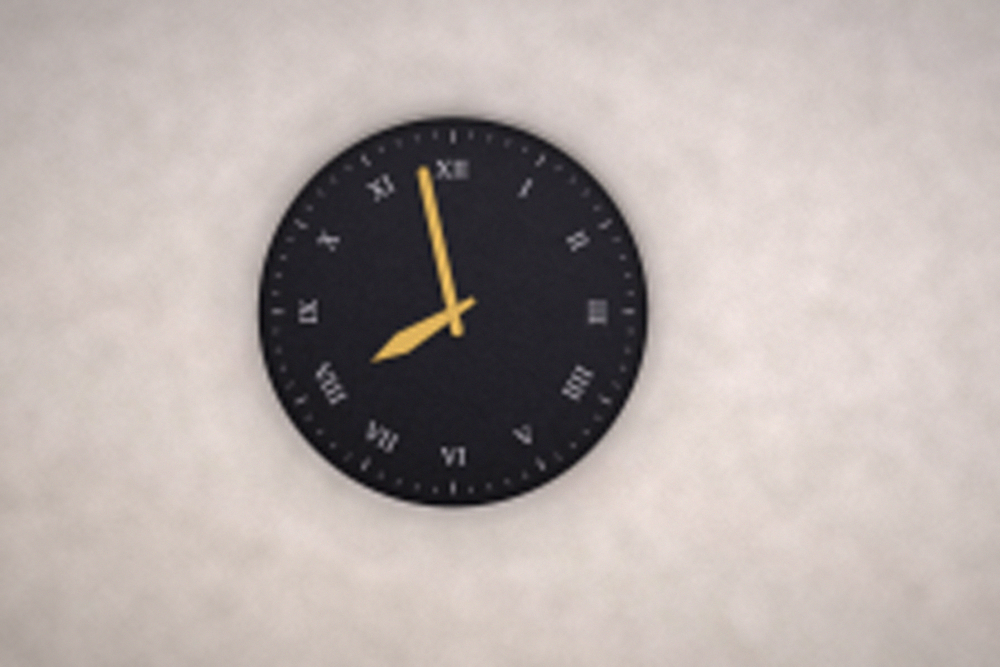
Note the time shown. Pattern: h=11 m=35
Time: h=7 m=58
